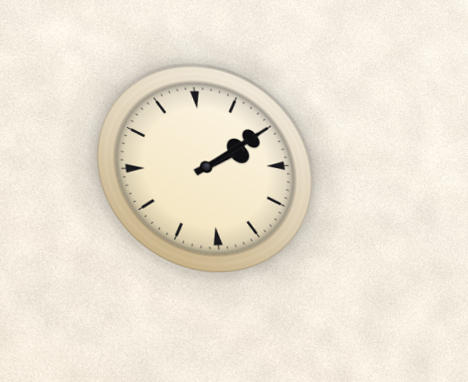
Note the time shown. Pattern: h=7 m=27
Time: h=2 m=10
